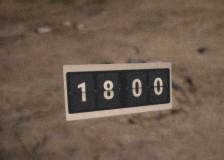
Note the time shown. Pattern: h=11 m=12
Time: h=18 m=0
